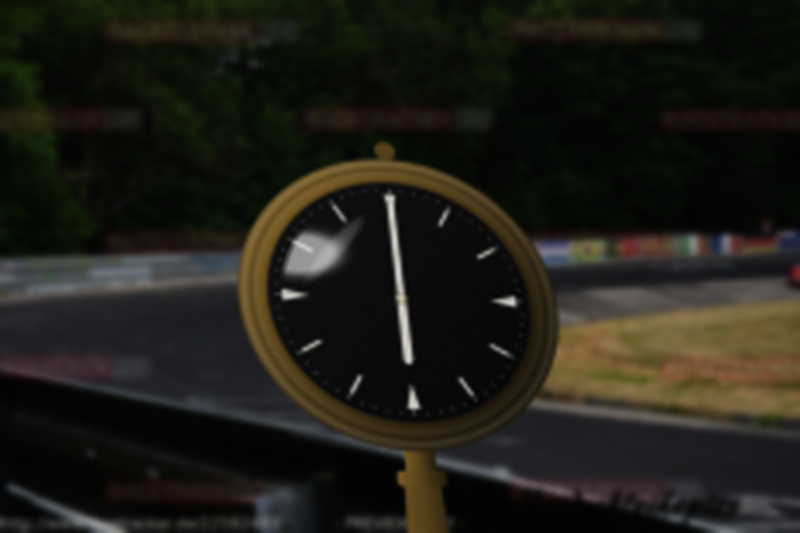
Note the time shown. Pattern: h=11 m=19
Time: h=6 m=0
